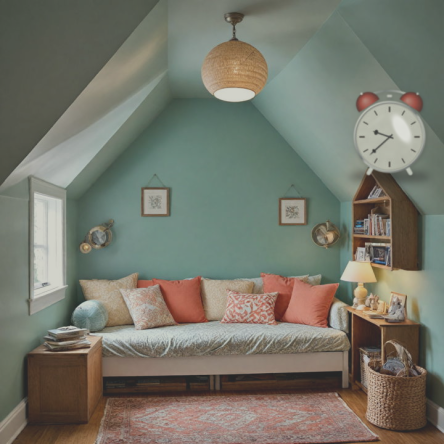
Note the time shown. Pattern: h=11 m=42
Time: h=9 m=38
